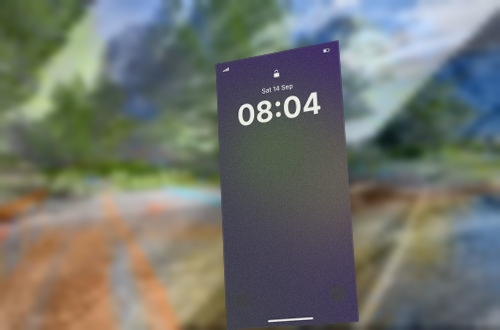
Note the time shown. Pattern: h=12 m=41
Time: h=8 m=4
